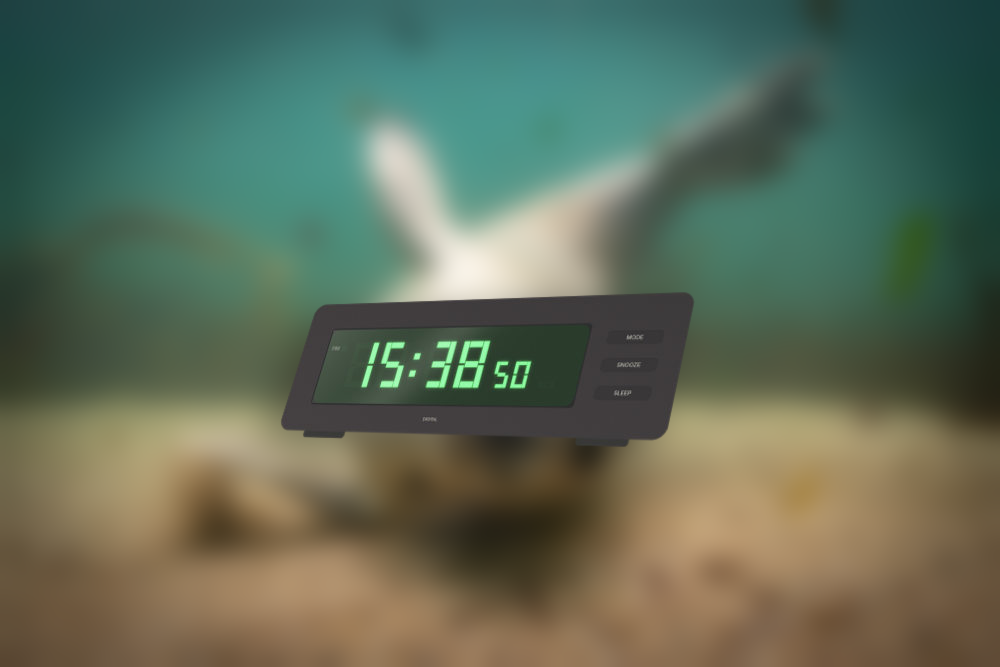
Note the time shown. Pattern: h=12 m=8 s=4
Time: h=15 m=38 s=50
